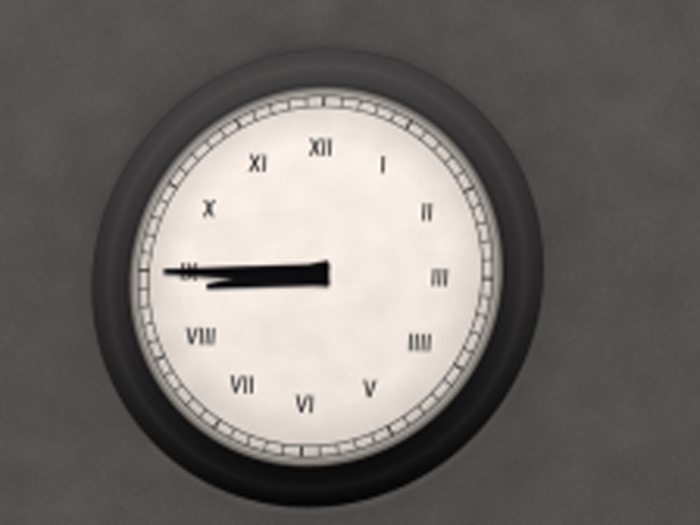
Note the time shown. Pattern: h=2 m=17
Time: h=8 m=45
